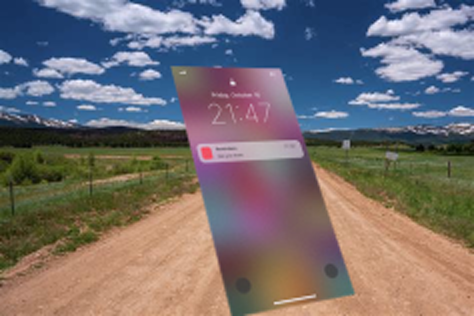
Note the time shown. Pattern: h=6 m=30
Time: h=21 m=47
